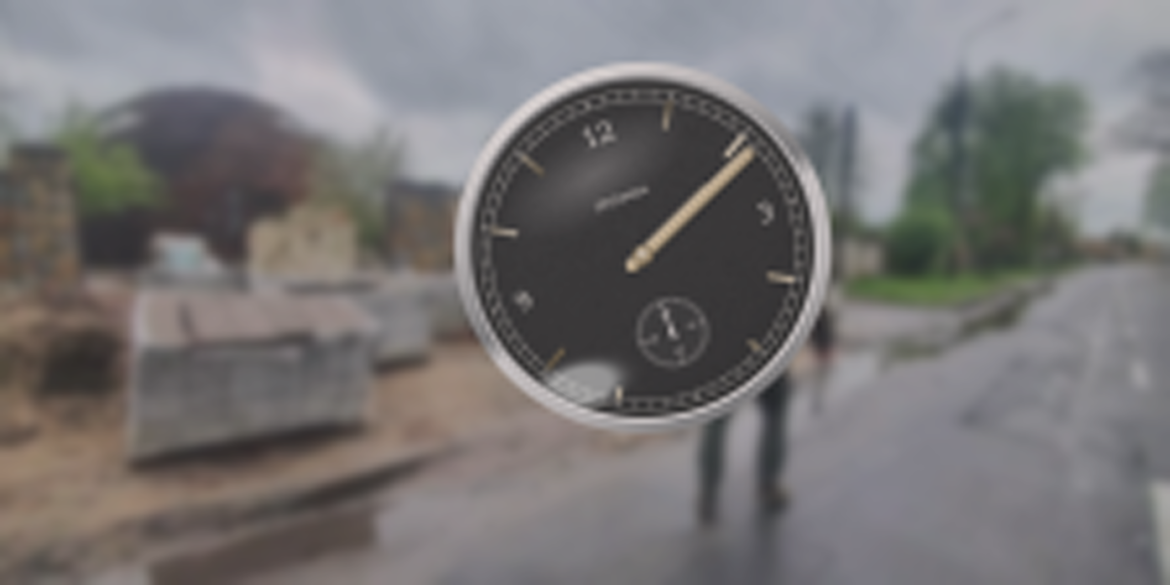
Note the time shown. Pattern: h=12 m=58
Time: h=2 m=11
